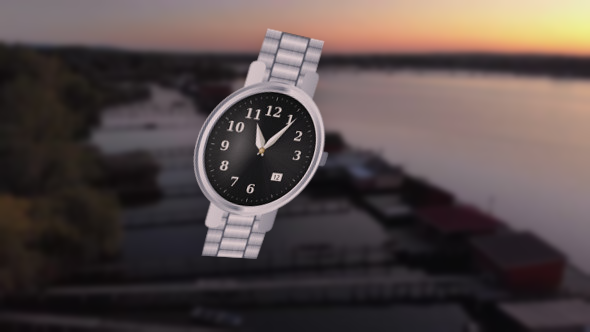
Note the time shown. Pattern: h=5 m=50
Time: h=11 m=6
